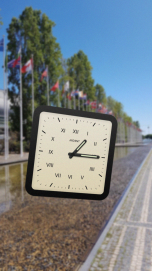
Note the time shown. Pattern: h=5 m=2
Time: h=1 m=15
